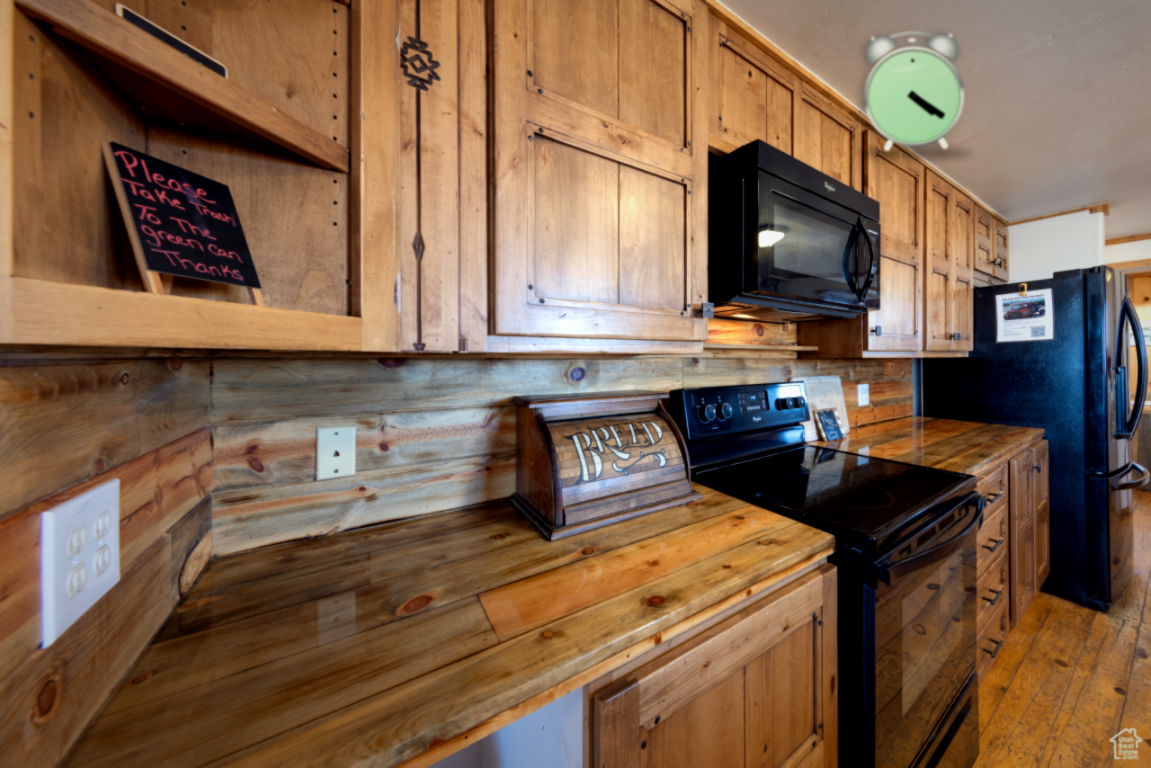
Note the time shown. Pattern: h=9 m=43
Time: h=4 m=21
